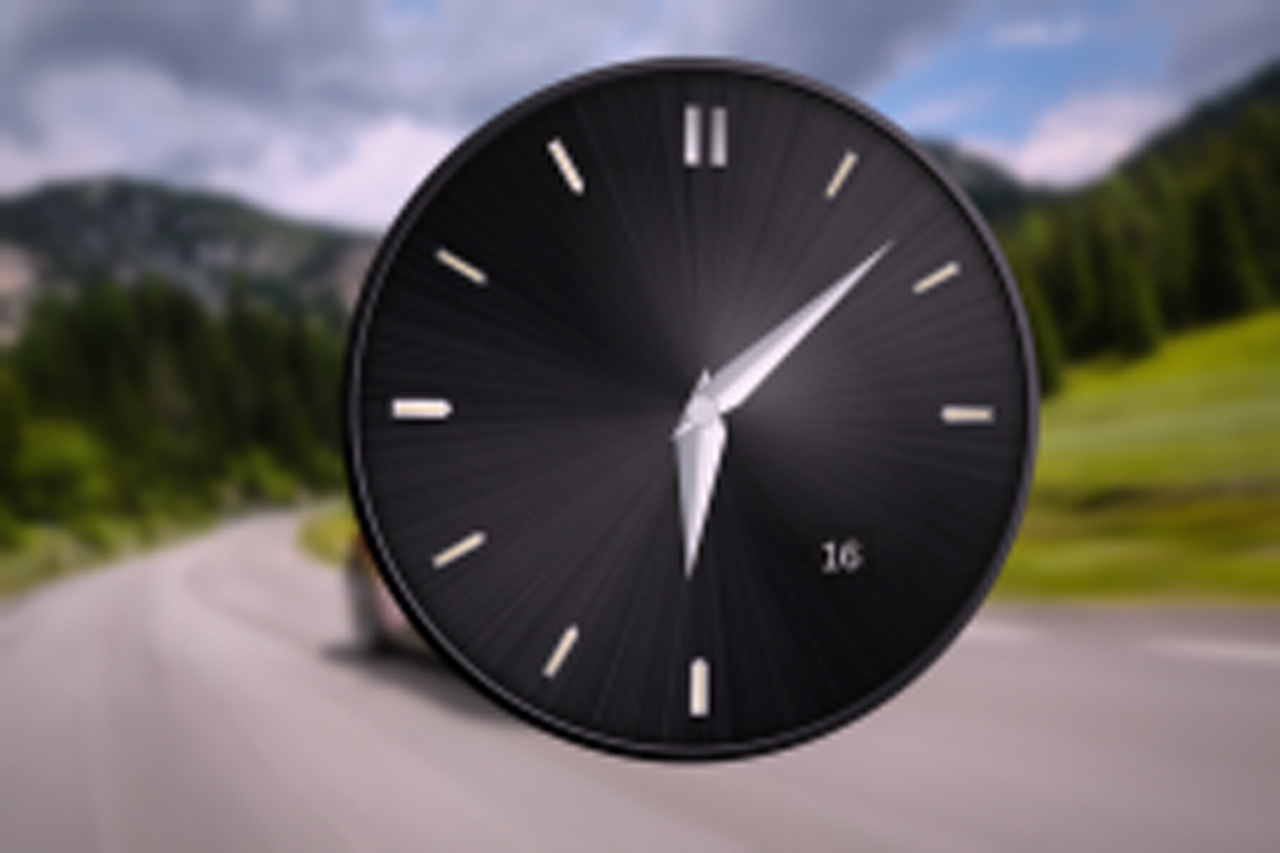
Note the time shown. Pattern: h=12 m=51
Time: h=6 m=8
